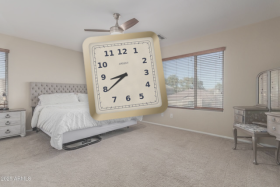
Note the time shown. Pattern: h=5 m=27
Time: h=8 m=39
